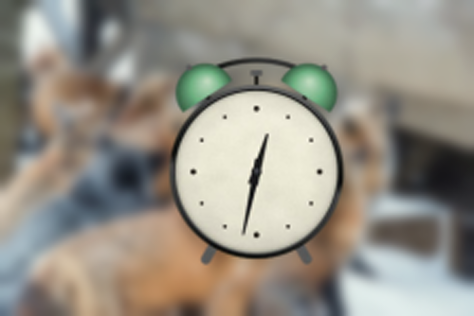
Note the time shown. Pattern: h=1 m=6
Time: h=12 m=32
